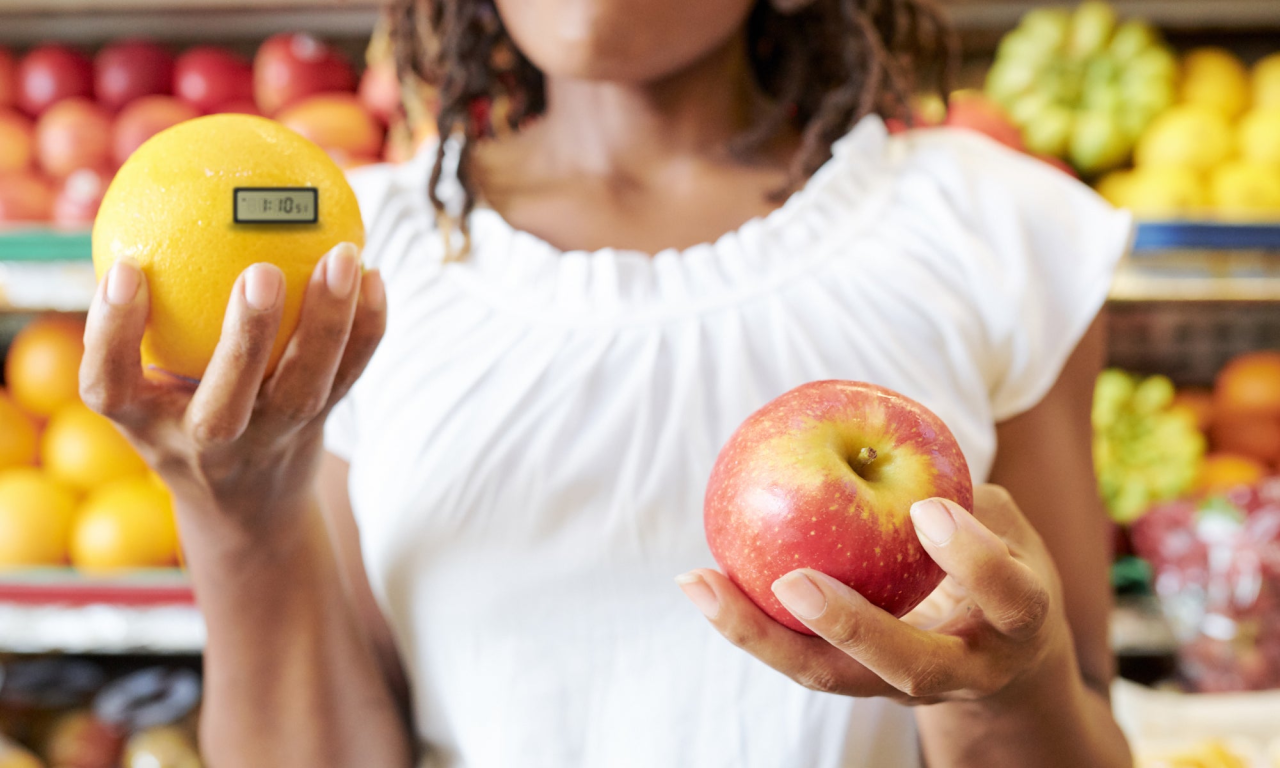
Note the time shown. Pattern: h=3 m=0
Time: h=1 m=10
